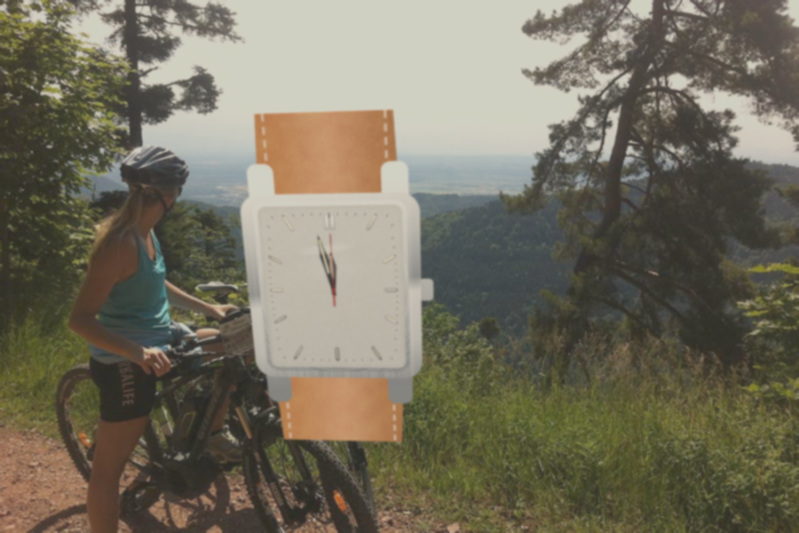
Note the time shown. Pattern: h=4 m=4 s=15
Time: h=11 m=58 s=0
